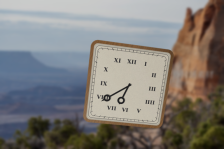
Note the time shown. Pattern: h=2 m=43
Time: h=6 m=39
